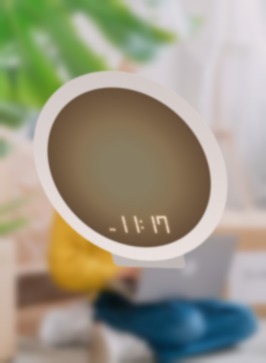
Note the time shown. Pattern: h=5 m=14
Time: h=11 m=17
